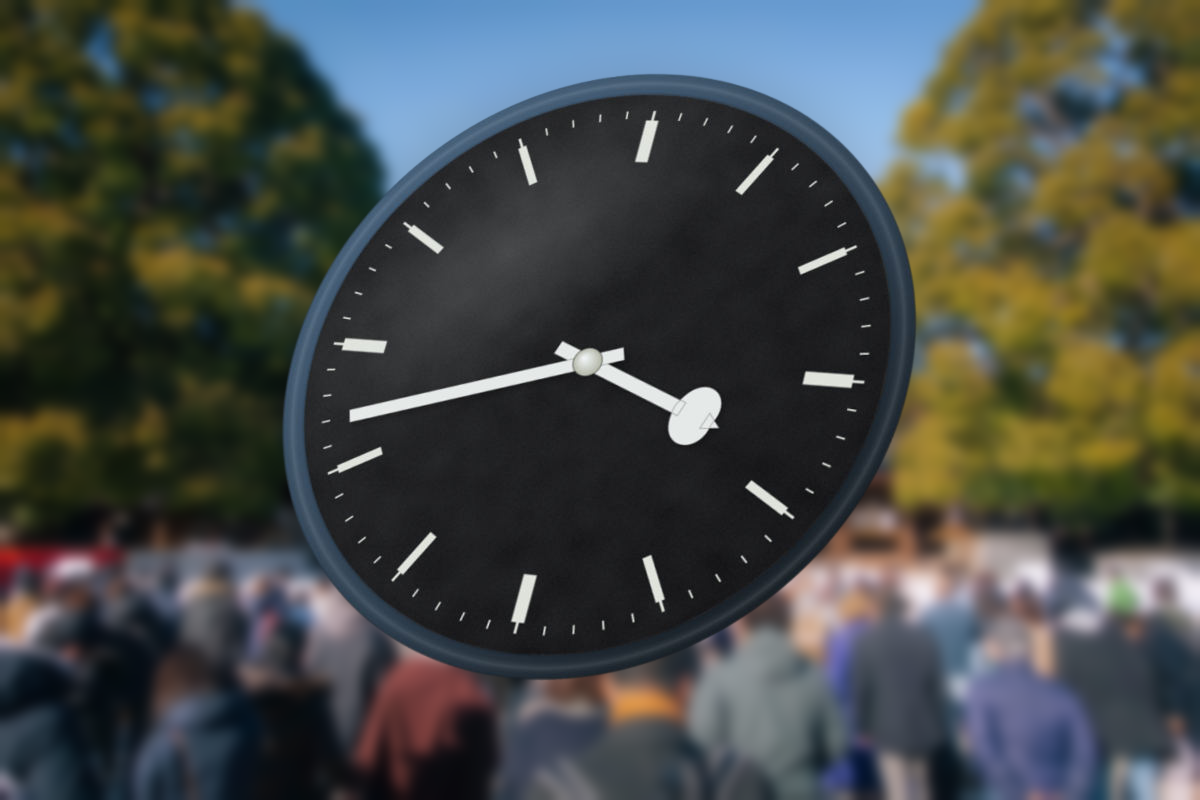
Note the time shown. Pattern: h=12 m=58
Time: h=3 m=42
